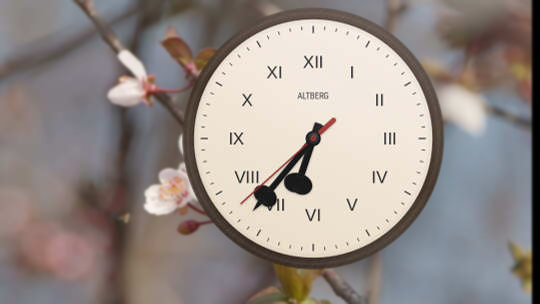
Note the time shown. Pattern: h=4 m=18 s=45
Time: h=6 m=36 s=38
